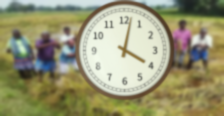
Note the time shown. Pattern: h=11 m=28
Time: h=4 m=2
